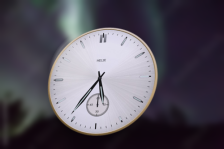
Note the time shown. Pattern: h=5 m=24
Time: h=5 m=36
